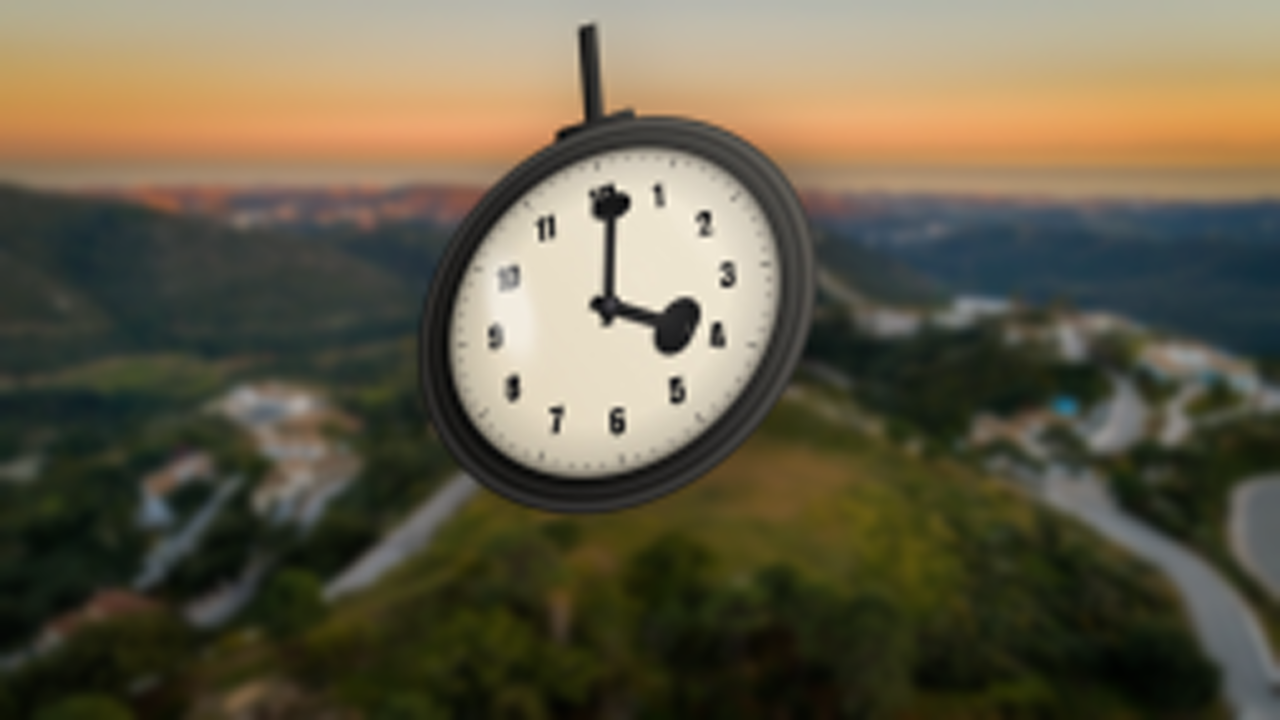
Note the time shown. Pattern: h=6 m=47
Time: h=4 m=1
